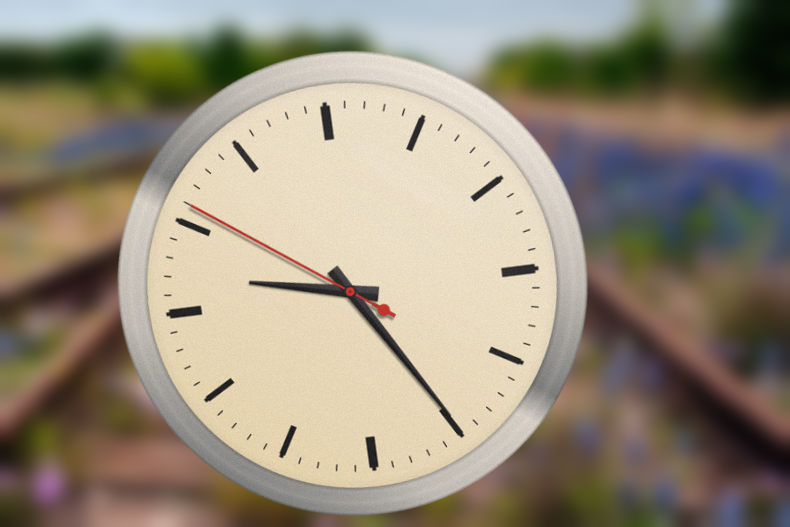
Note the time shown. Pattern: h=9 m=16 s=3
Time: h=9 m=24 s=51
